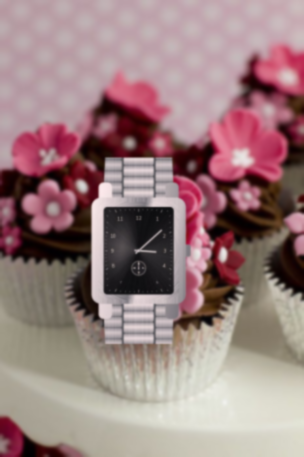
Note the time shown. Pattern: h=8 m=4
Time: h=3 m=8
